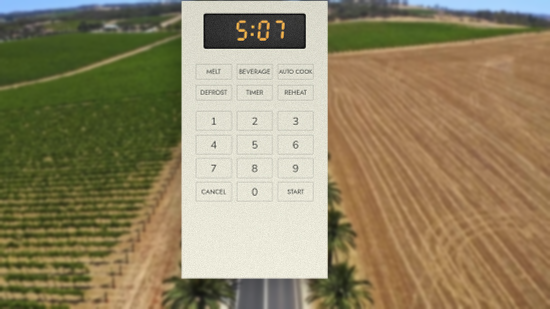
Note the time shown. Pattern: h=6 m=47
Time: h=5 m=7
